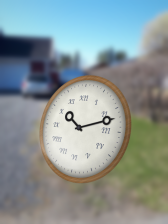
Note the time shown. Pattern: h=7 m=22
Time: h=10 m=12
